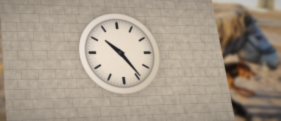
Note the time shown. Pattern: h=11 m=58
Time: h=10 m=24
